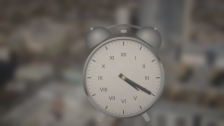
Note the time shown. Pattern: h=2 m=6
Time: h=4 m=20
